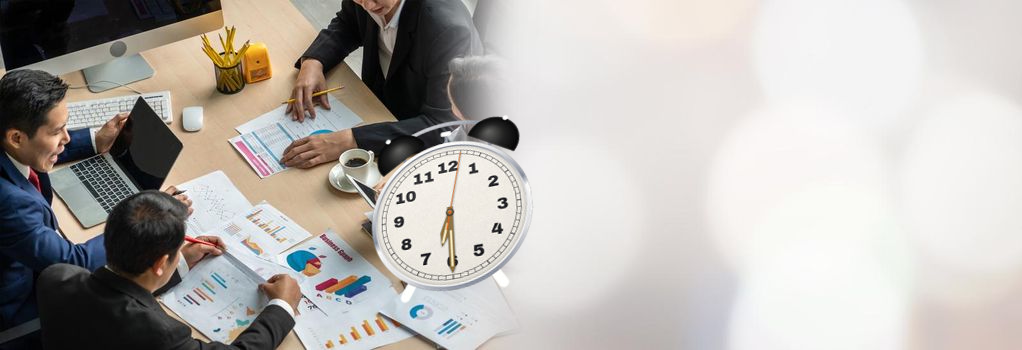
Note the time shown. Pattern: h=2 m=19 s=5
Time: h=6 m=30 s=2
